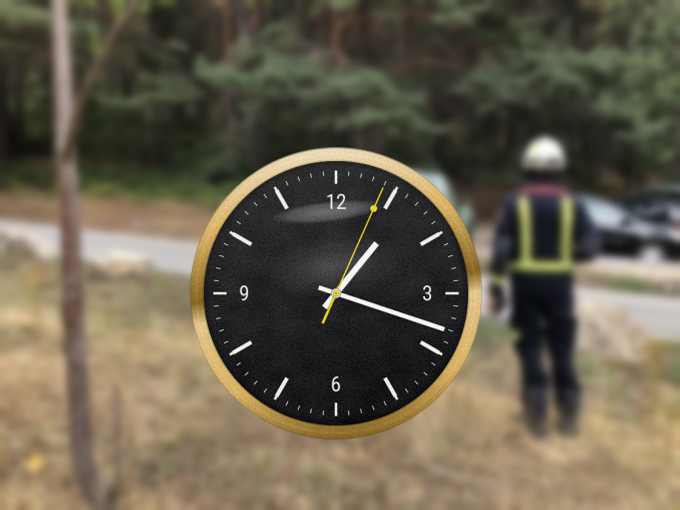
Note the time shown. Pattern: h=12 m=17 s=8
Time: h=1 m=18 s=4
